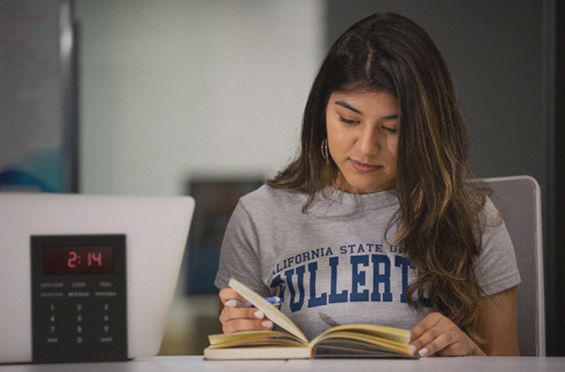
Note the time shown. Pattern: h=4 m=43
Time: h=2 m=14
